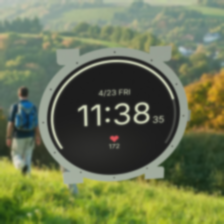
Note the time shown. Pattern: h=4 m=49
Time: h=11 m=38
